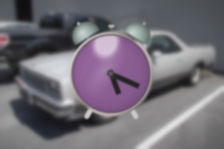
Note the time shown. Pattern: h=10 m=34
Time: h=5 m=19
